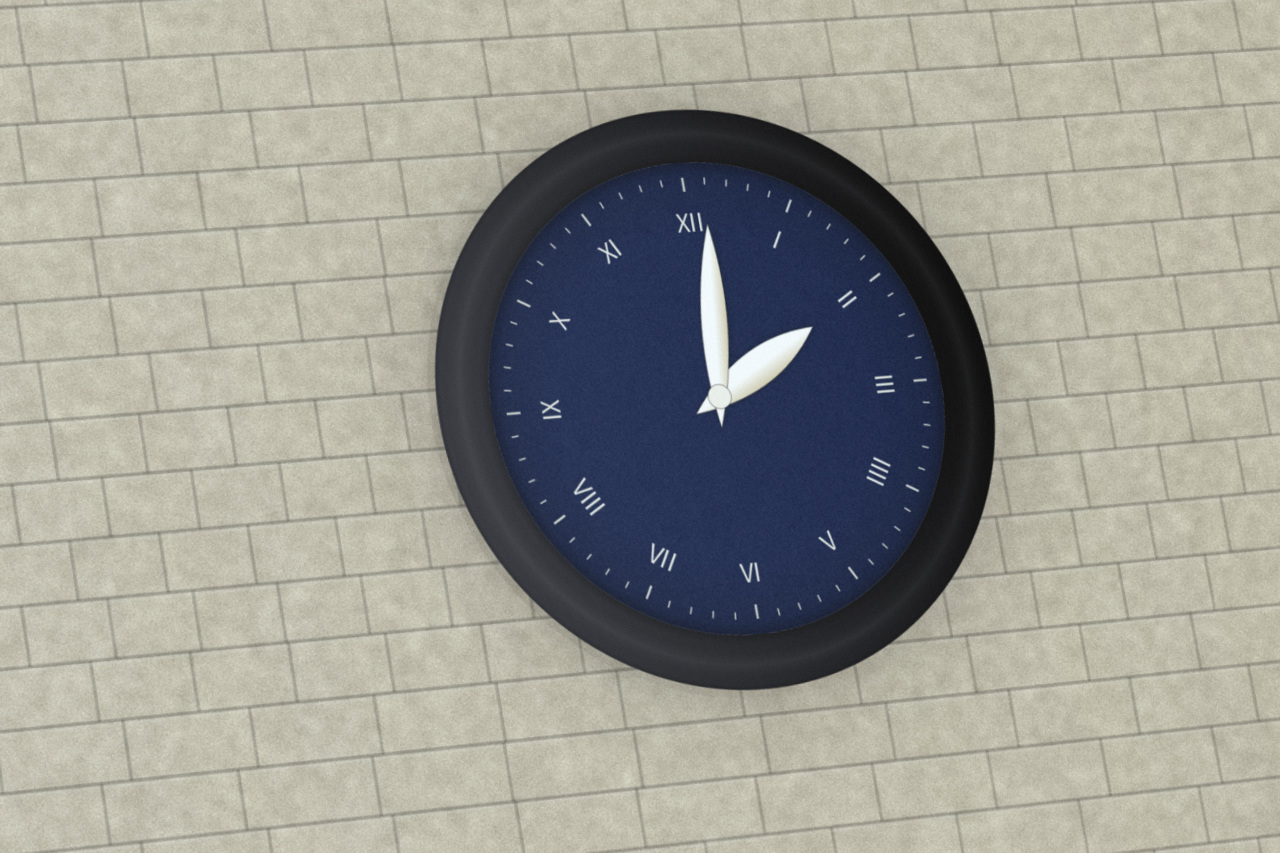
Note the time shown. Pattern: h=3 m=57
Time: h=2 m=1
